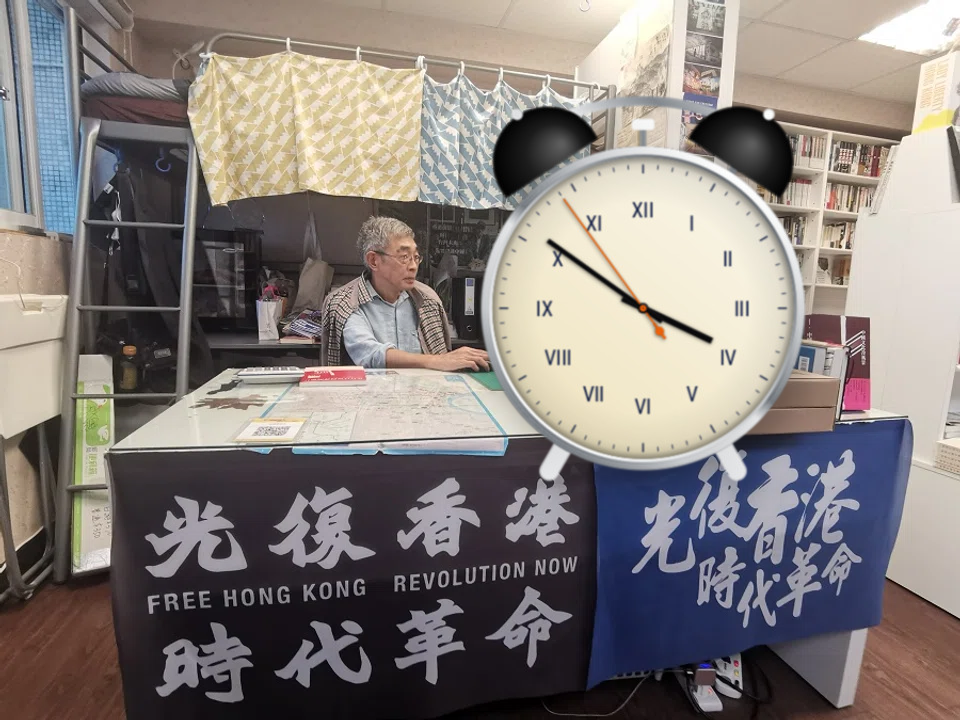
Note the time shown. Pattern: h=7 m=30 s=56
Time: h=3 m=50 s=54
